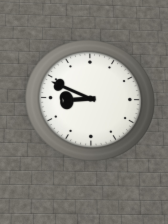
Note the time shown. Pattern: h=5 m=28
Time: h=8 m=49
